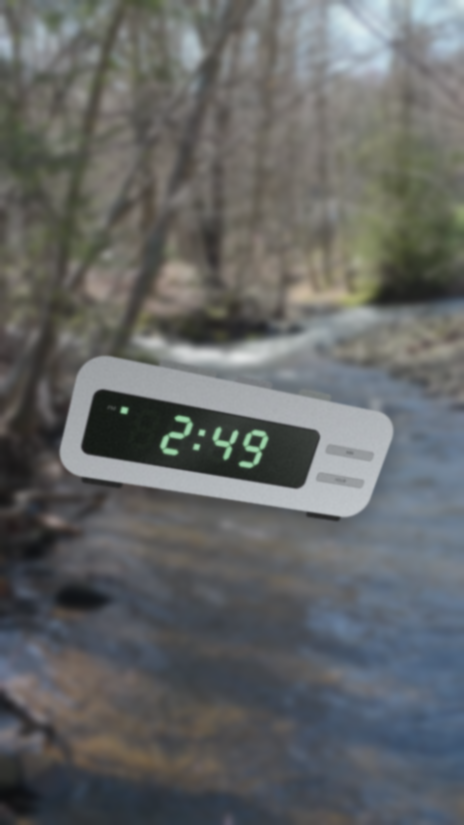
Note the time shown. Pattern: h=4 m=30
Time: h=2 m=49
